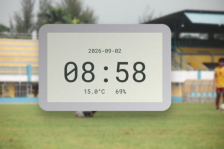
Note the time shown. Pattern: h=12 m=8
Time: h=8 m=58
